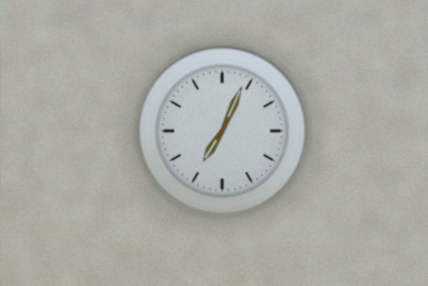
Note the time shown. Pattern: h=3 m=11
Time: h=7 m=4
